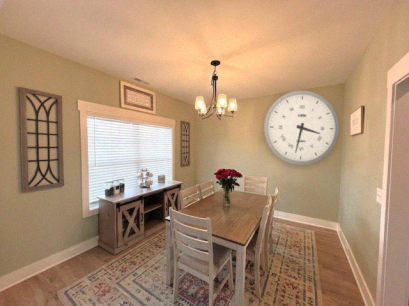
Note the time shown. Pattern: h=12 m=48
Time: h=3 m=32
